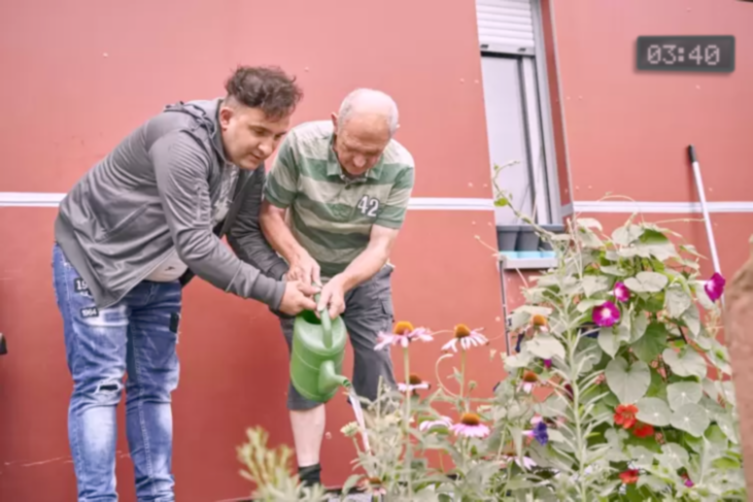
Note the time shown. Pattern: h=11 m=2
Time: h=3 m=40
